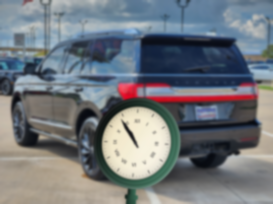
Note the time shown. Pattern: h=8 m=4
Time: h=10 m=54
